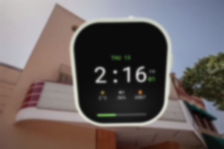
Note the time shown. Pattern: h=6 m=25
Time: h=2 m=16
